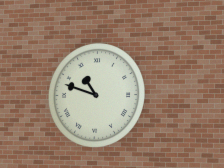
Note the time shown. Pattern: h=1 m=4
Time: h=10 m=48
